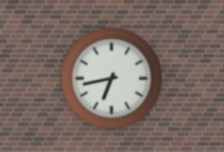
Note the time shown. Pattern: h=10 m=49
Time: h=6 m=43
